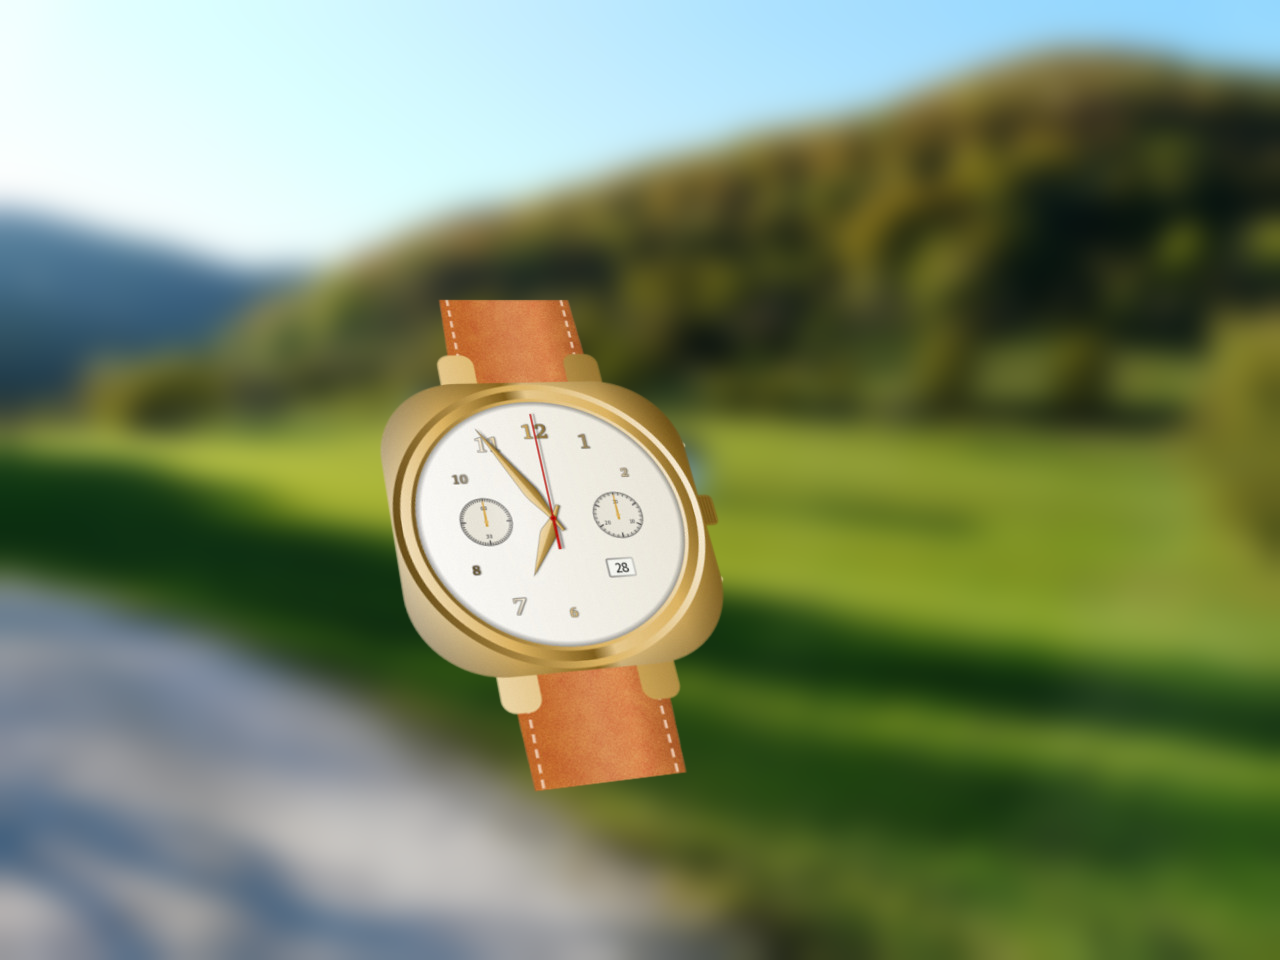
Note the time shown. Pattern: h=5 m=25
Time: h=6 m=55
